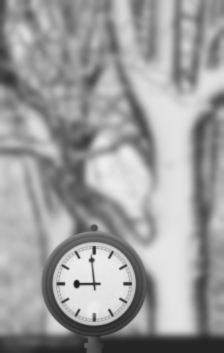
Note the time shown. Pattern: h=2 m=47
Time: h=8 m=59
